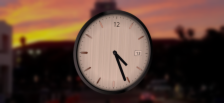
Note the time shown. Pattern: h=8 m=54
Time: h=4 m=26
